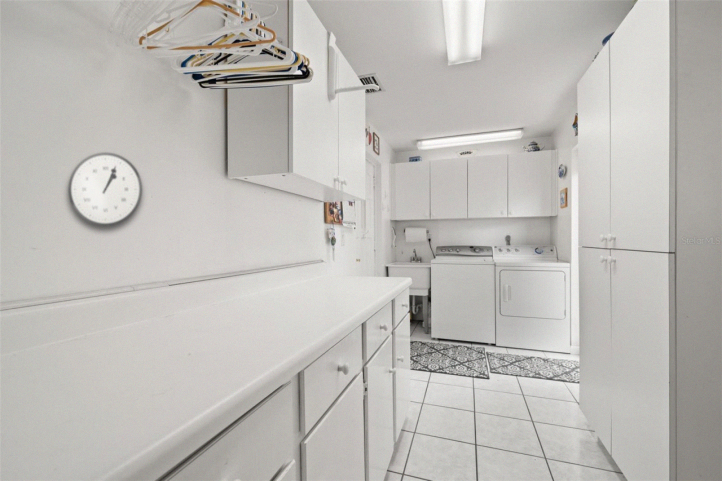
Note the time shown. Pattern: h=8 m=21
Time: h=1 m=4
